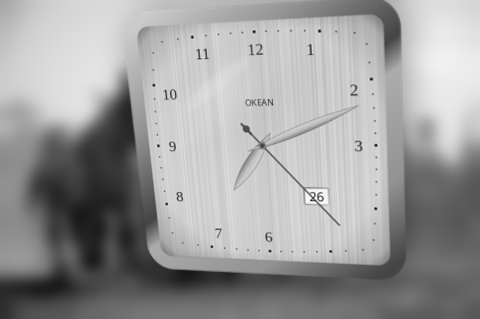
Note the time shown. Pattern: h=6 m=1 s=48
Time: h=7 m=11 s=23
